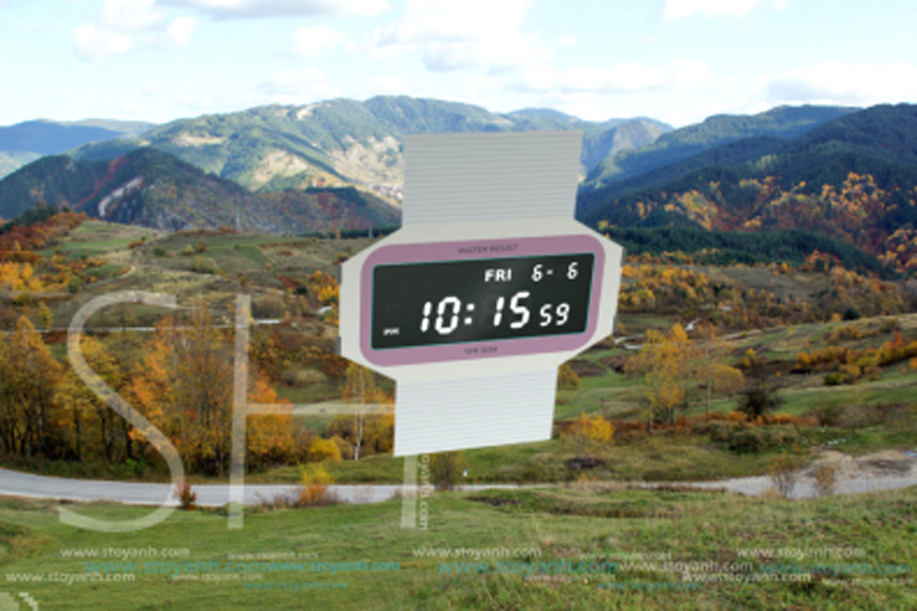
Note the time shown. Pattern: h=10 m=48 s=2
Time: h=10 m=15 s=59
